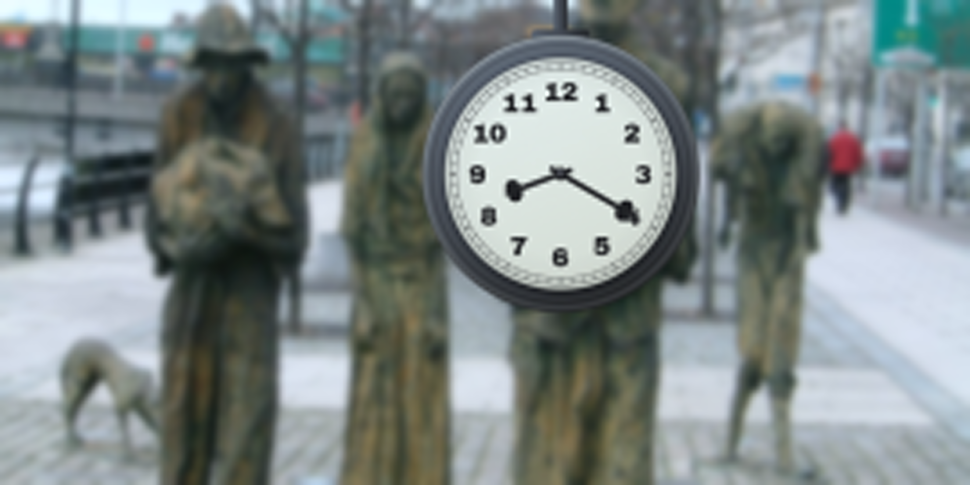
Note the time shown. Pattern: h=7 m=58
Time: h=8 m=20
